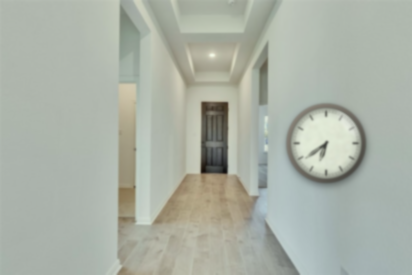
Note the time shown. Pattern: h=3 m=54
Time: h=6 m=39
